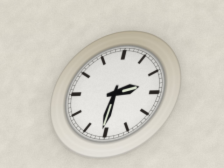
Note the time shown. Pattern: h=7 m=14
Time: h=2 m=31
